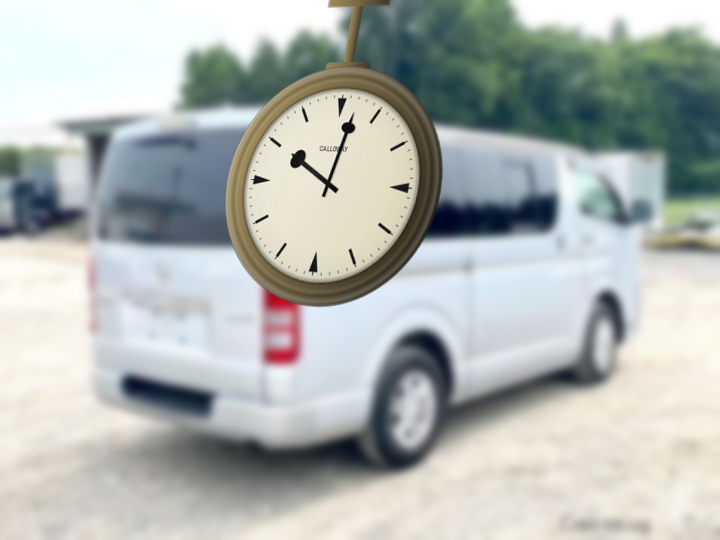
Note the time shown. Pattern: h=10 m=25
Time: h=10 m=2
